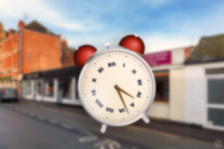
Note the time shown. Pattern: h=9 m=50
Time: h=4 m=28
